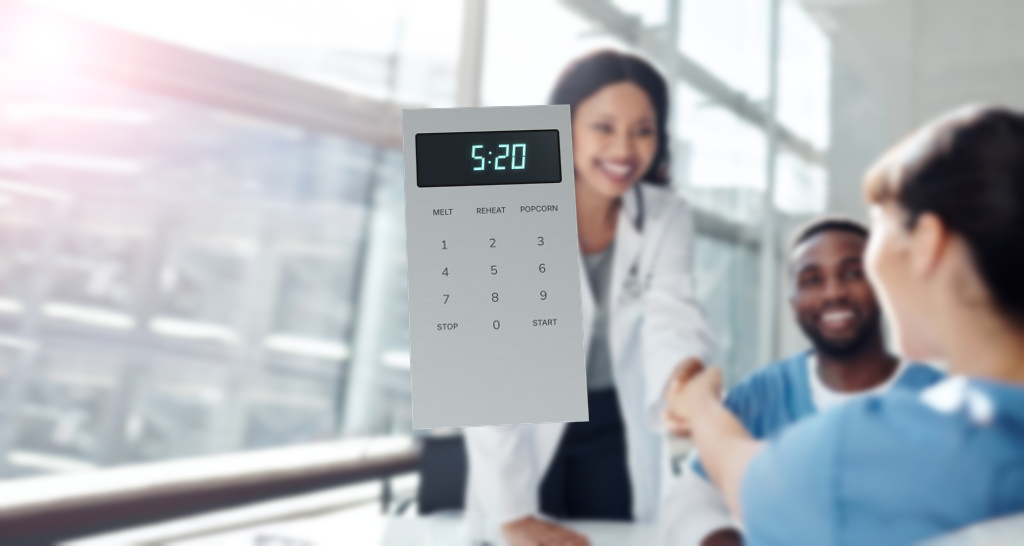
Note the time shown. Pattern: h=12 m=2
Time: h=5 m=20
